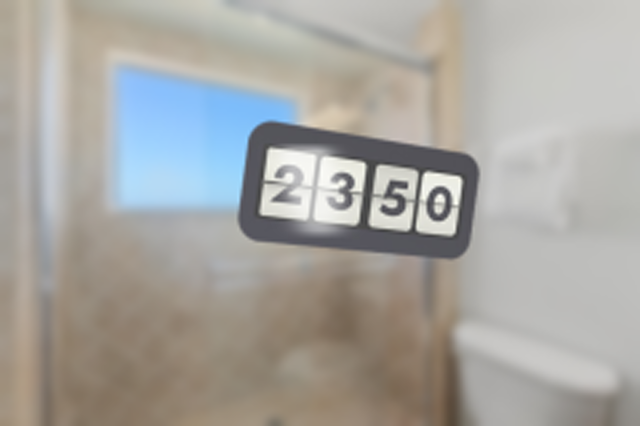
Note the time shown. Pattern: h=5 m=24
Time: h=23 m=50
